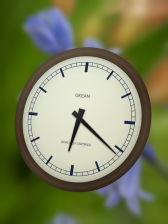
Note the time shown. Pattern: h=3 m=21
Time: h=6 m=21
